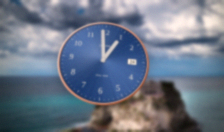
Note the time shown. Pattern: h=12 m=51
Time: h=12 m=59
